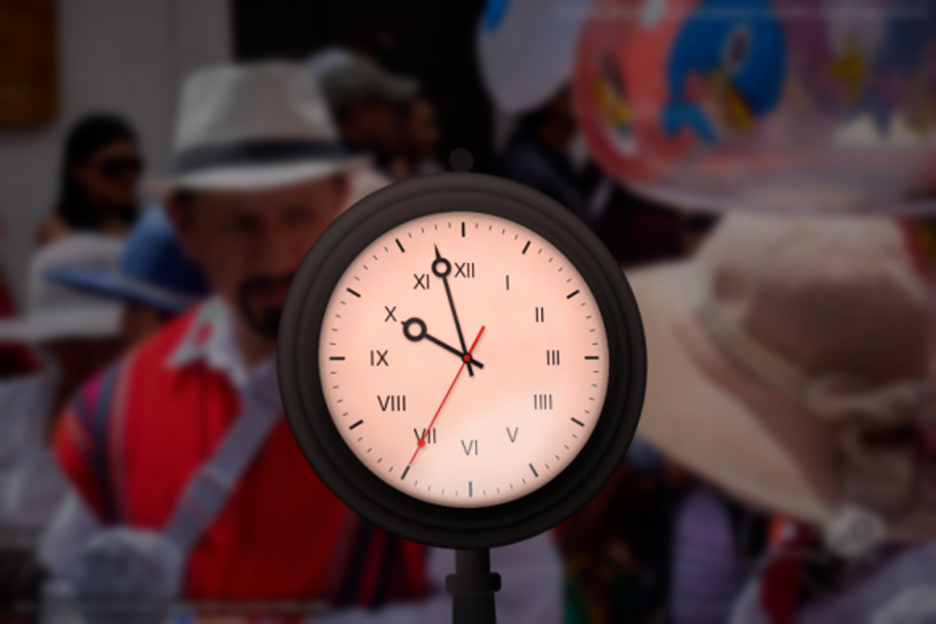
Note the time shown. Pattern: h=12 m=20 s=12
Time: h=9 m=57 s=35
